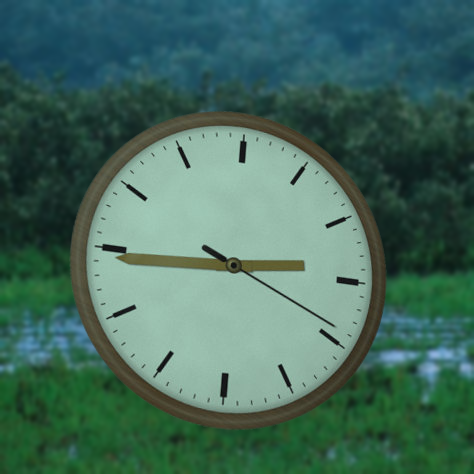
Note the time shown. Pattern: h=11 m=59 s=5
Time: h=2 m=44 s=19
